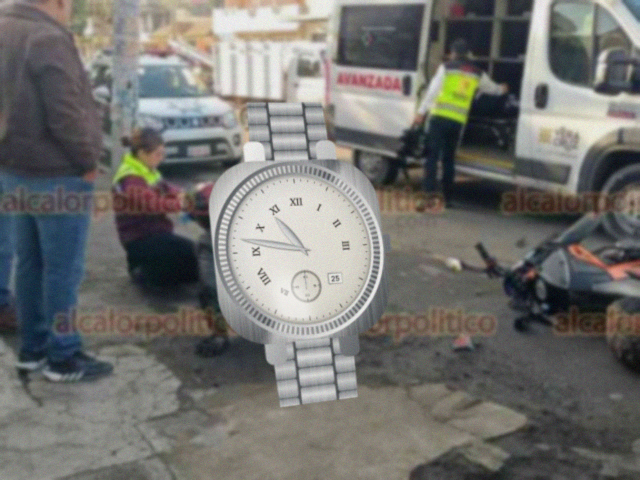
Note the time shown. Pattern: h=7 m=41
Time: h=10 m=47
